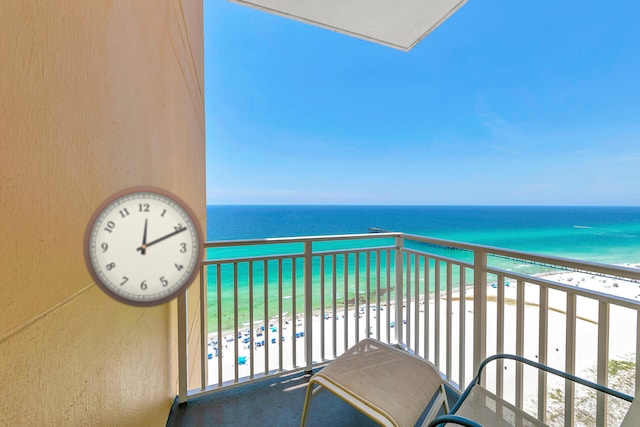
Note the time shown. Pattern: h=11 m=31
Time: h=12 m=11
